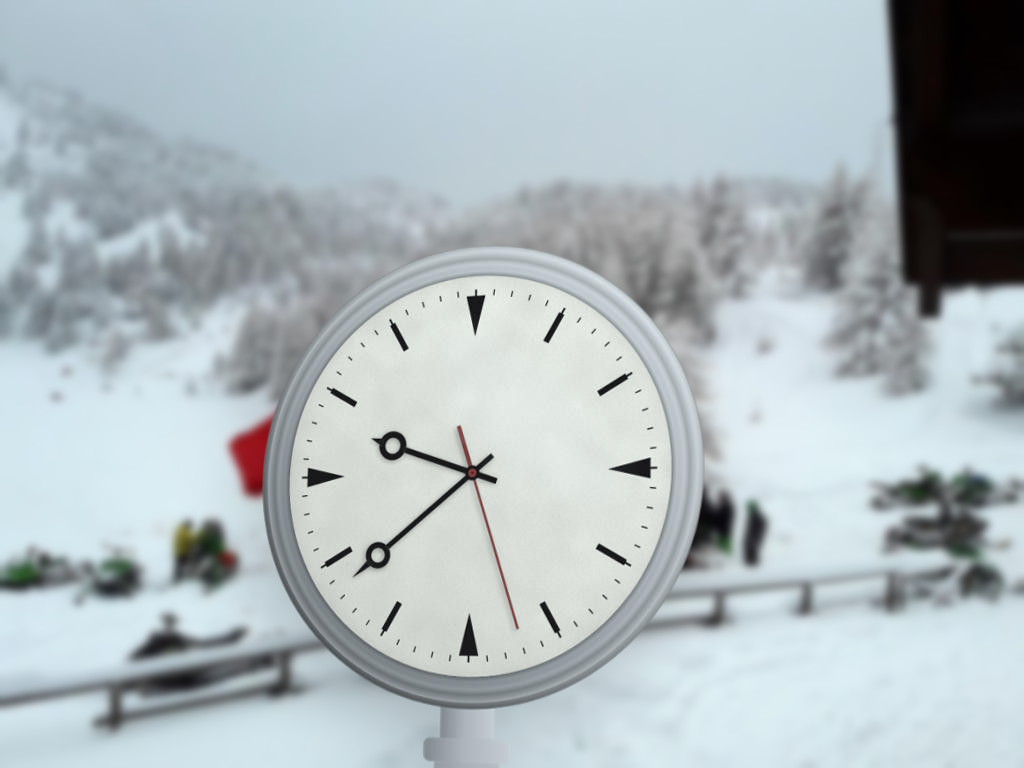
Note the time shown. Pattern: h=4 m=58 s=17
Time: h=9 m=38 s=27
